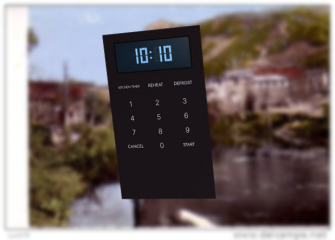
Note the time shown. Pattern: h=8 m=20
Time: h=10 m=10
